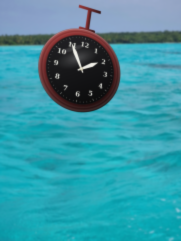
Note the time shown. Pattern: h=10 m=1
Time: h=1 m=55
